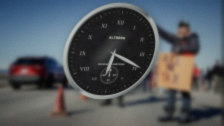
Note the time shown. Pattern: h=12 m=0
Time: h=6 m=19
